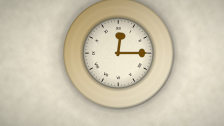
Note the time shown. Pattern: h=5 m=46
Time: h=12 m=15
